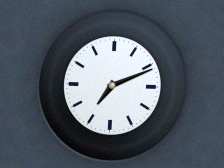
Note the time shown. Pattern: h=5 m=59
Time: h=7 m=11
